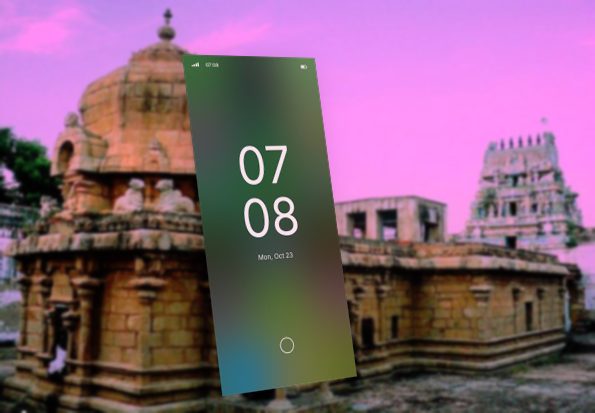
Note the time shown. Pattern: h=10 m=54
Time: h=7 m=8
